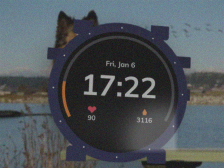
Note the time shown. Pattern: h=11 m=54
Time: h=17 m=22
